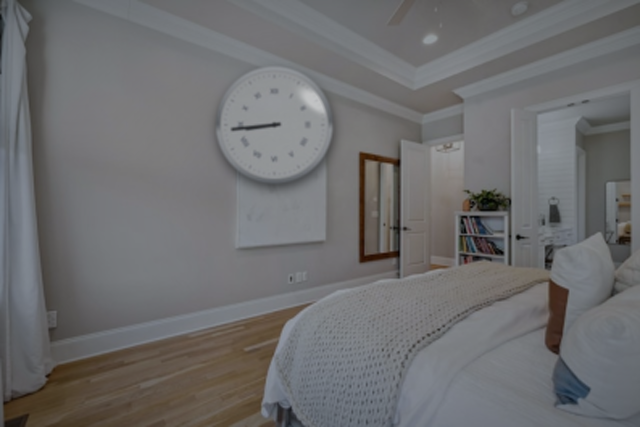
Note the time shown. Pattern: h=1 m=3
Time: h=8 m=44
